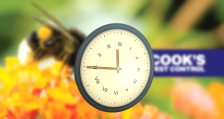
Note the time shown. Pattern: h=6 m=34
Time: h=11 m=45
